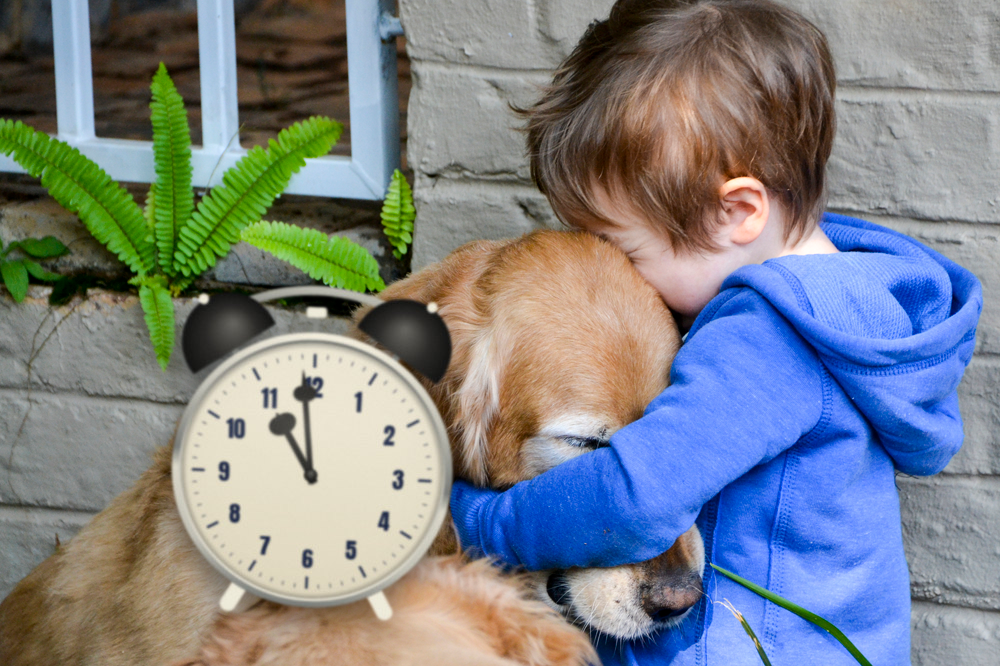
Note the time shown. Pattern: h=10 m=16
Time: h=10 m=59
